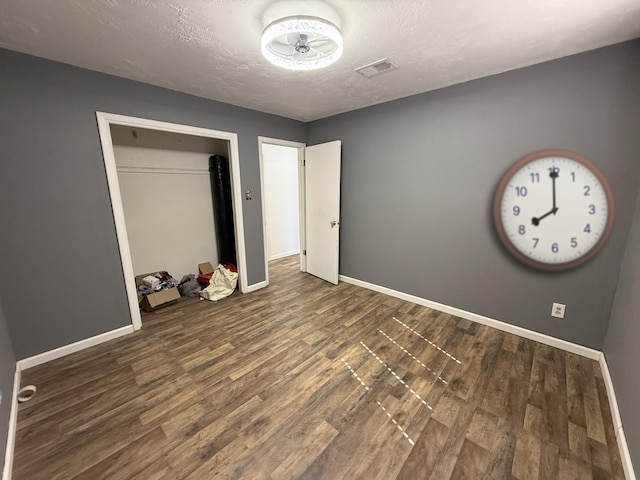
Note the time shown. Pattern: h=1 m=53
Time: h=8 m=0
